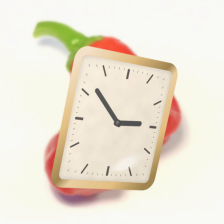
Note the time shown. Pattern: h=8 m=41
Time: h=2 m=52
